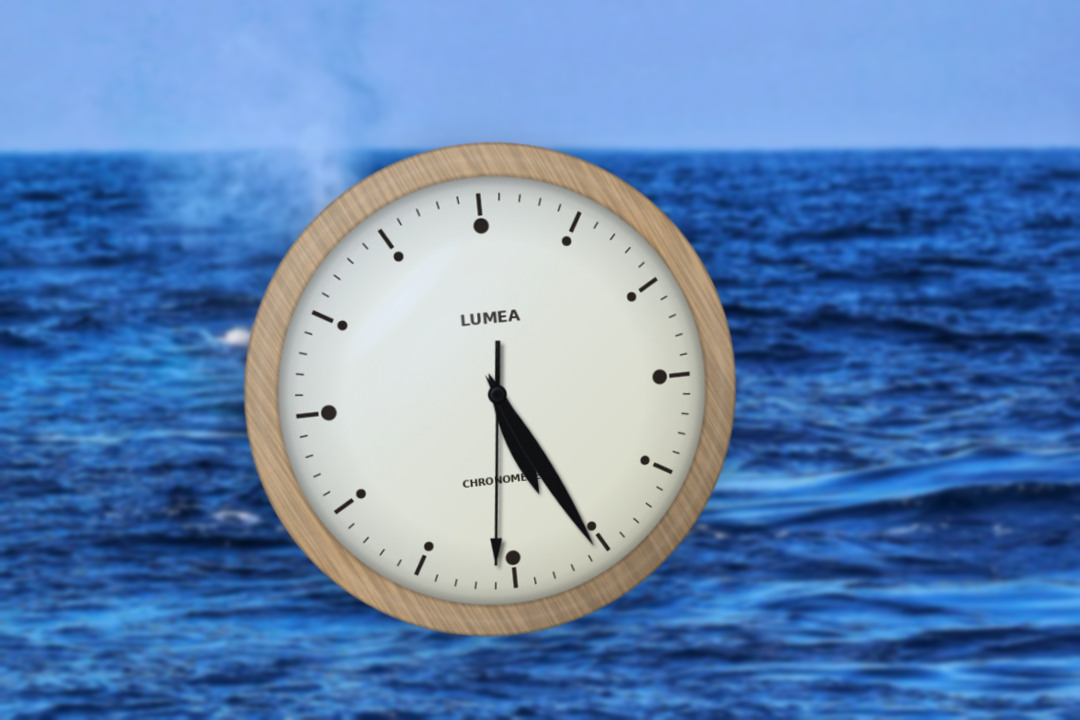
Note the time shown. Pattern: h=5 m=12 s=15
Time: h=5 m=25 s=31
